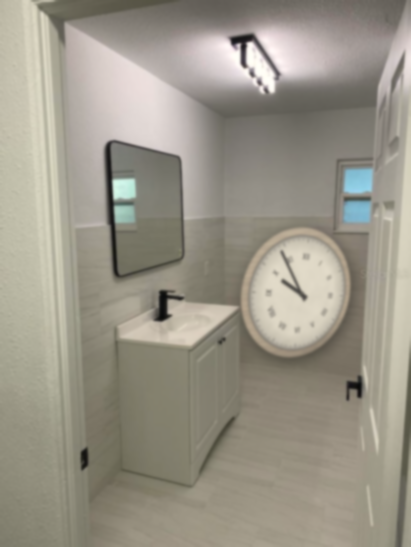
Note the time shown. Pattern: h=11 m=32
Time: h=9 m=54
